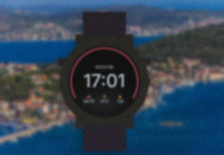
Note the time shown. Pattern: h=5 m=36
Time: h=17 m=1
